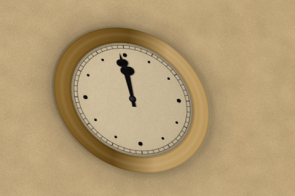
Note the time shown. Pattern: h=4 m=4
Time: h=11 m=59
